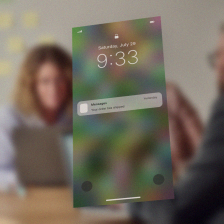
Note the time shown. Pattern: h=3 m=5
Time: h=9 m=33
